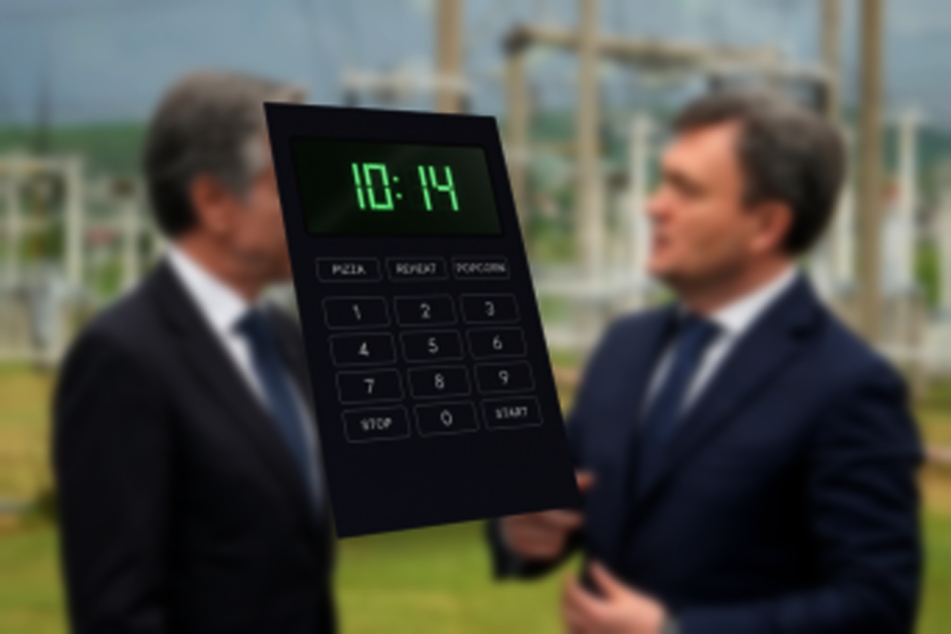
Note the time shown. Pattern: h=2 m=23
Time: h=10 m=14
